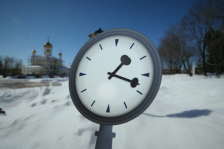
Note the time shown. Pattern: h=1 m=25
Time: h=1 m=18
